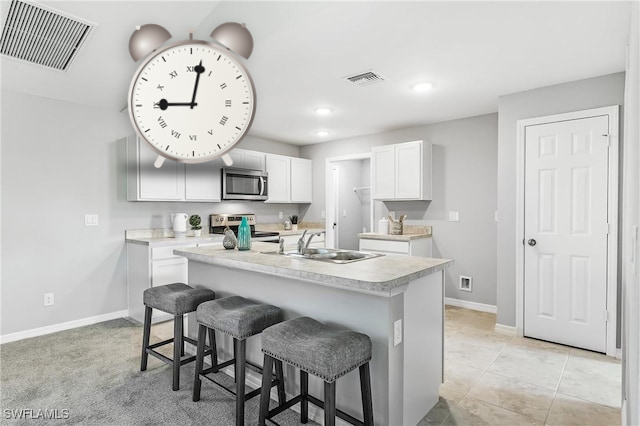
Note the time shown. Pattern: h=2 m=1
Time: h=9 m=2
